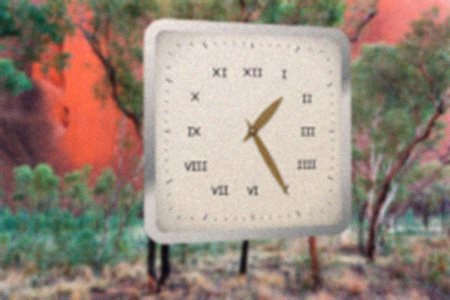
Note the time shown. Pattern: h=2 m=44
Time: h=1 m=25
